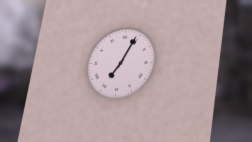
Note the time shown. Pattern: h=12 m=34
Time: h=7 m=4
